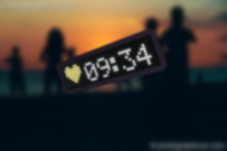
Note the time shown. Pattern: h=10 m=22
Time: h=9 m=34
